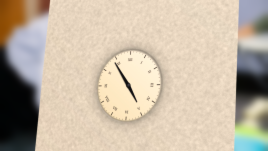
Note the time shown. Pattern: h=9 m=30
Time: h=4 m=54
